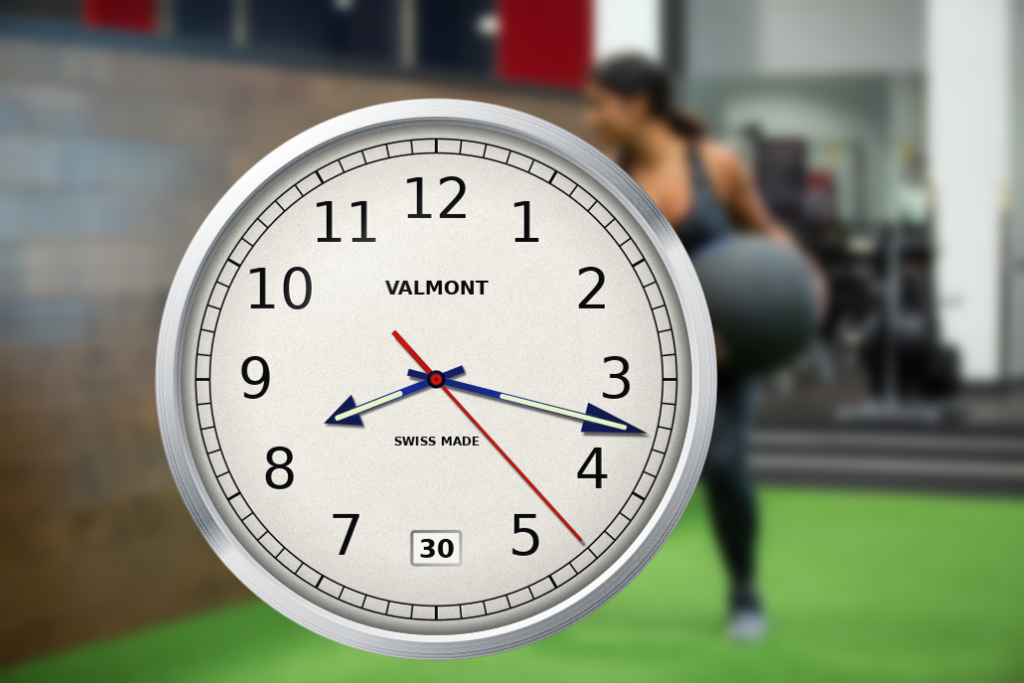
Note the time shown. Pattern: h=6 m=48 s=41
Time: h=8 m=17 s=23
